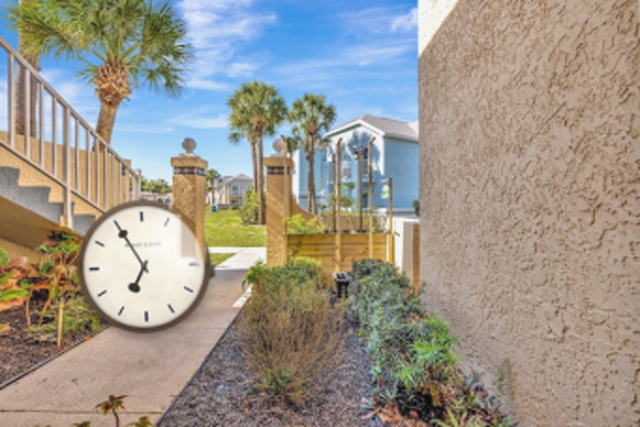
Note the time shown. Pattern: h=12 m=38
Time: h=6 m=55
